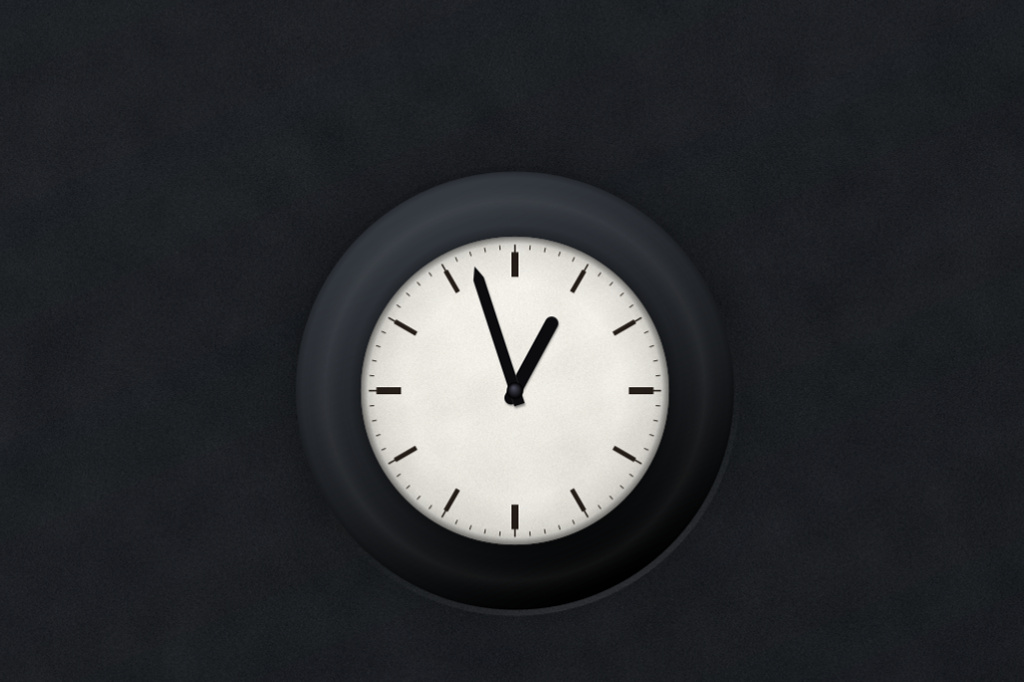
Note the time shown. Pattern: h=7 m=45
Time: h=12 m=57
